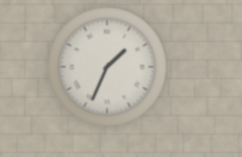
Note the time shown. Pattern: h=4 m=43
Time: h=1 m=34
